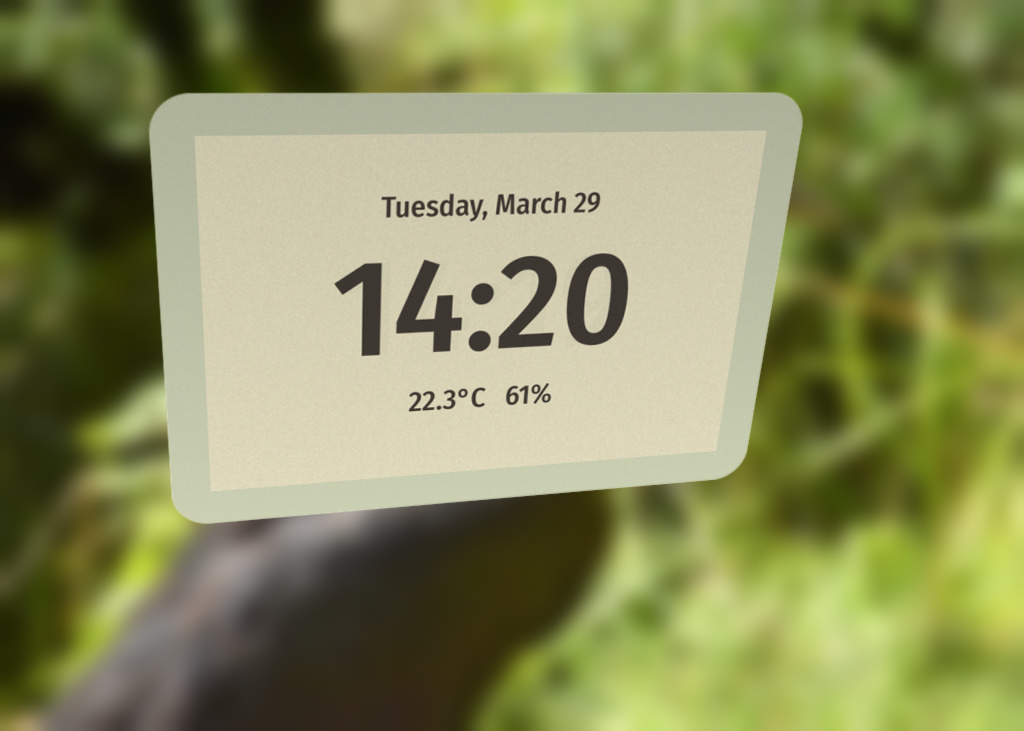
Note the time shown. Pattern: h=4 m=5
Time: h=14 m=20
